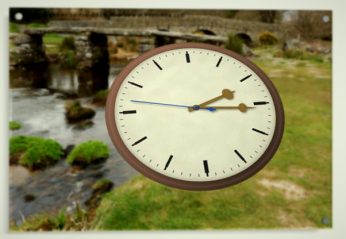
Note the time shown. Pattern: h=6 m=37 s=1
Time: h=2 m=15 s=47
